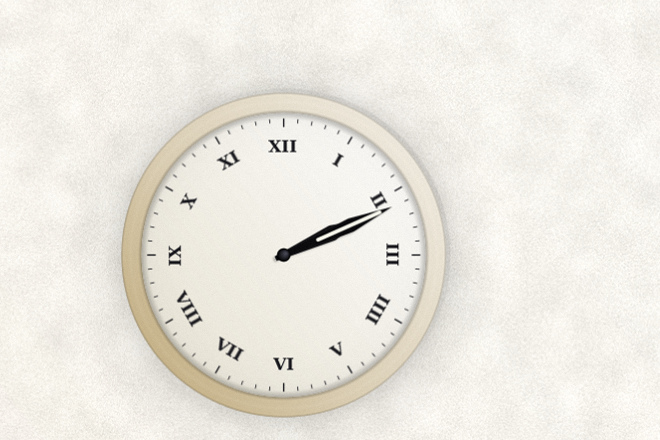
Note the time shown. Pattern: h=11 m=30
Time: h=2 m=11
